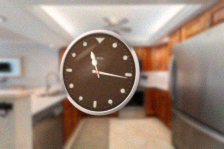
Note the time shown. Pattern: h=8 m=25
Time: h=11 m=16
